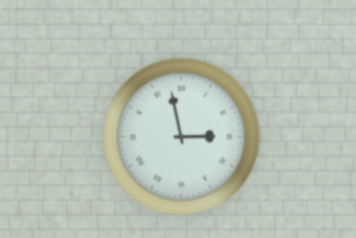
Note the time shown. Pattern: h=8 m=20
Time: h=2 m=58
